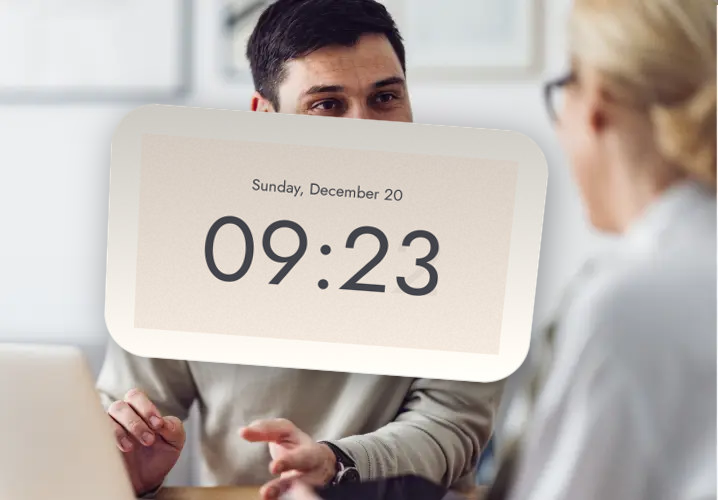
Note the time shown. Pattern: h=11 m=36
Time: h=9 m=23
